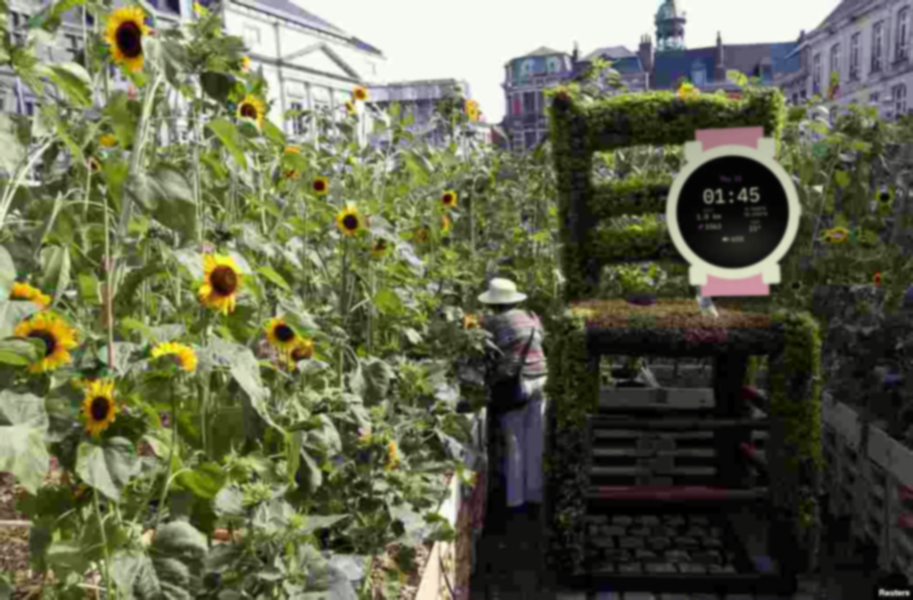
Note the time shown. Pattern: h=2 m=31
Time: h=1 m=45
